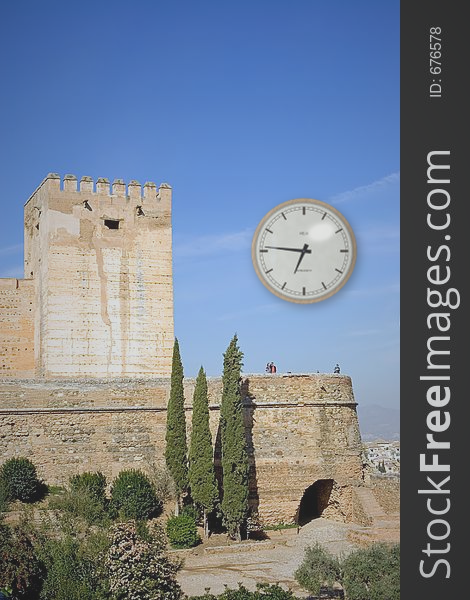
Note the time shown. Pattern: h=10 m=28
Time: h=6 m=46
